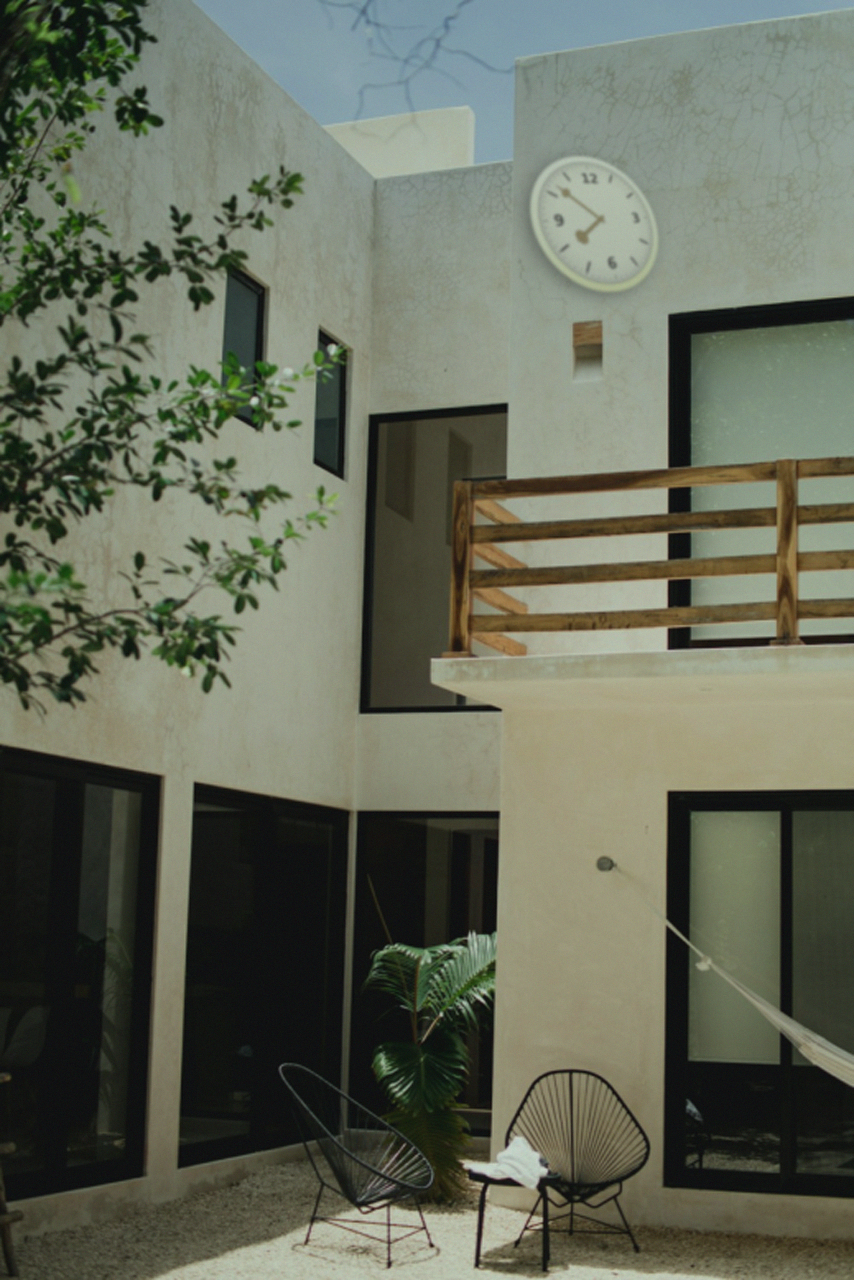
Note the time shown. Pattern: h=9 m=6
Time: h=7 m=52
